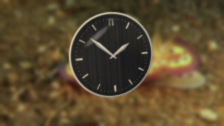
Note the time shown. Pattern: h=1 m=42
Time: h=1 m=52
